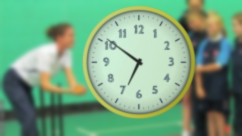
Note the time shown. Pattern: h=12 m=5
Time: h=6 m=51
